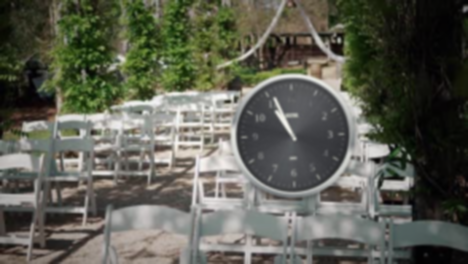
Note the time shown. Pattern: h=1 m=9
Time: h=10 m=56
